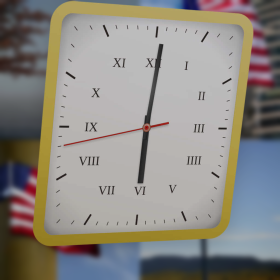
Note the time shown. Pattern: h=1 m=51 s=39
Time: h=6 m=0 s=43
